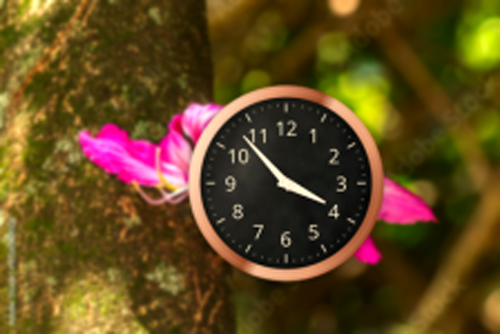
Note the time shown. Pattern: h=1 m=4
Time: h=3 m=53
